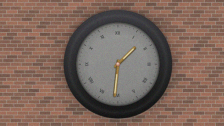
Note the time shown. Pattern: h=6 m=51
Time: h=1 m=31
